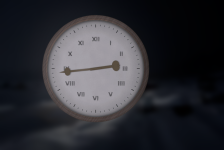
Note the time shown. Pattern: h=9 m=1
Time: h=2 m=44
